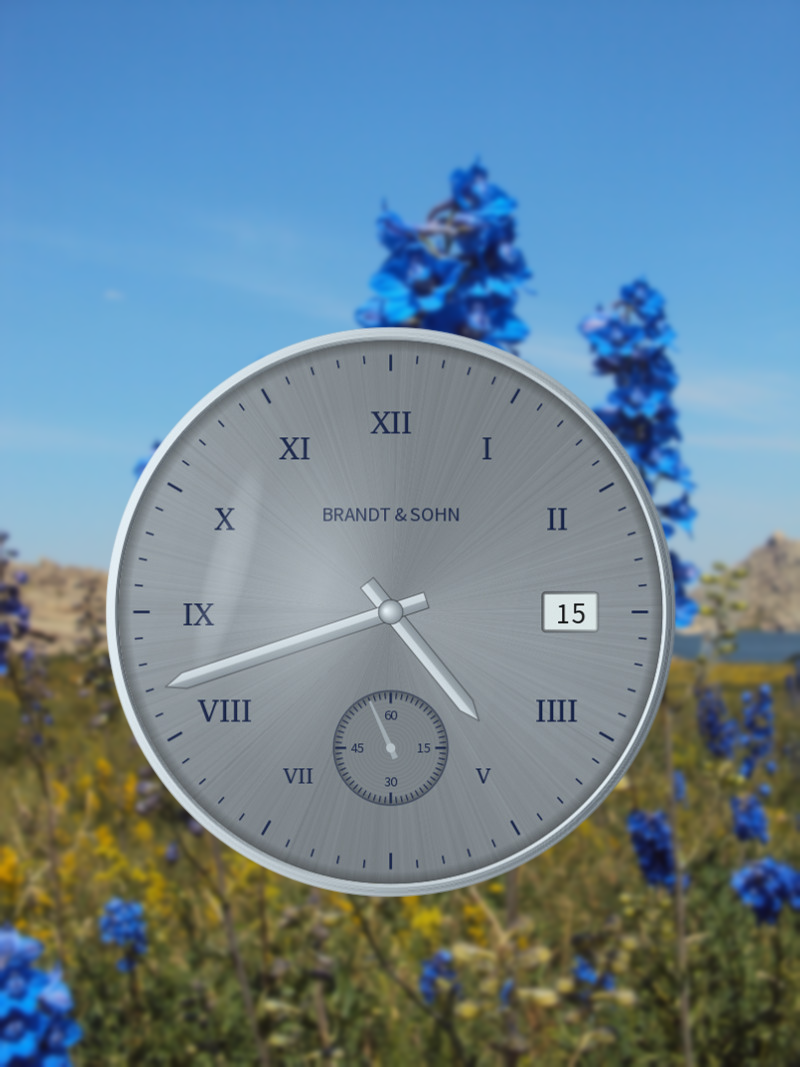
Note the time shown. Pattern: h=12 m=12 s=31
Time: h=4 m=41 s=56
